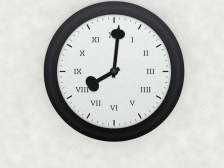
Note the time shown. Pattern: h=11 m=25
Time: h=8 m=1
